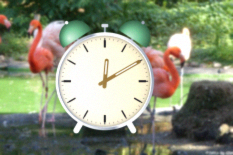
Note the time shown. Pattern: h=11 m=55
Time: h=12 m=10
